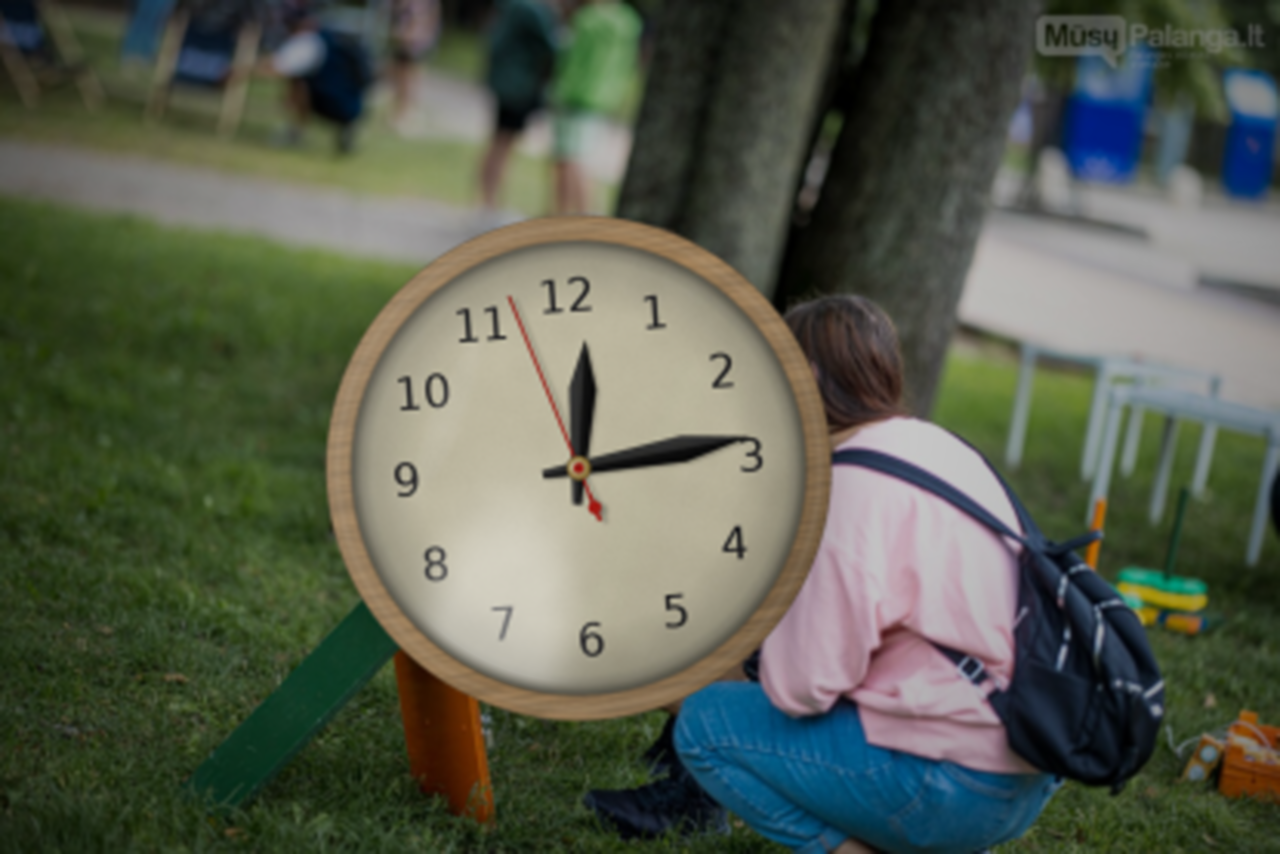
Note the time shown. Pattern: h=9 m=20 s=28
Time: h=12 m=13 s=57
